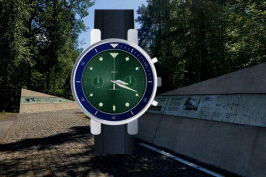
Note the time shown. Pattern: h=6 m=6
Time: h=3 m=19
